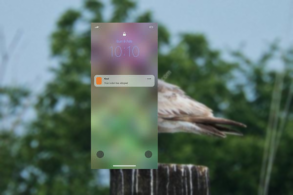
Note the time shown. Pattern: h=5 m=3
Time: h=10 m=10
